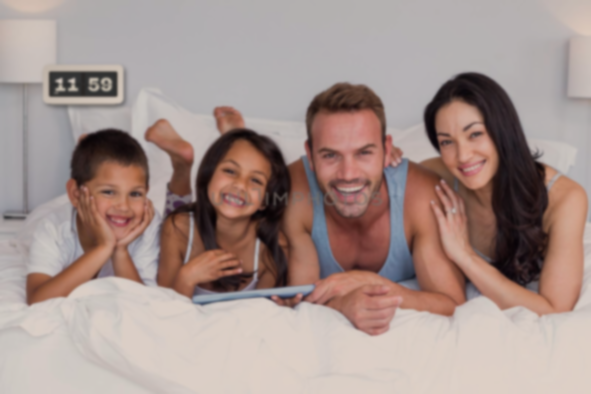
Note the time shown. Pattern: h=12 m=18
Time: h=11 m=59
